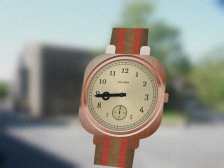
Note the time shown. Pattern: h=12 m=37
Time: h=8 m=44
